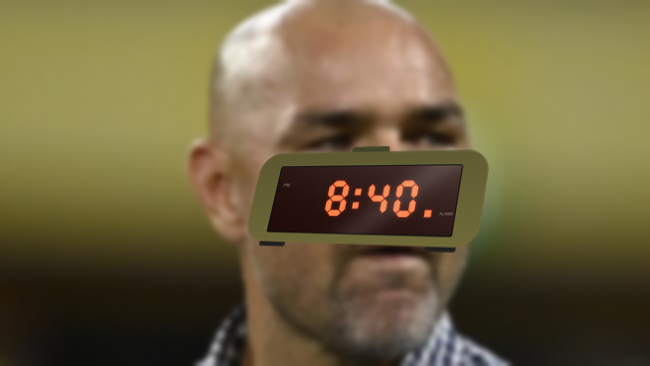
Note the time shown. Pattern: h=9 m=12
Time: h=8 m=40
